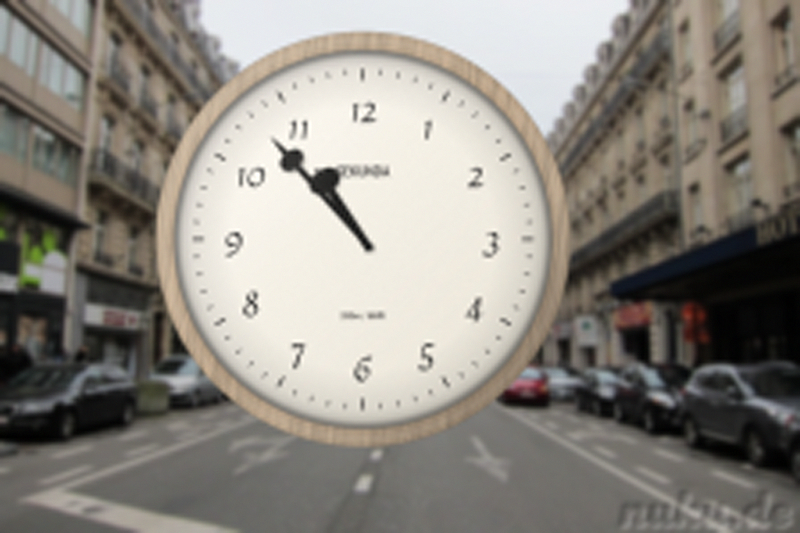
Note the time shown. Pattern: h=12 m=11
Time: h=10 m=53
